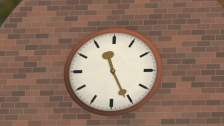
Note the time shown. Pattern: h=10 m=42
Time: h=11 m=26
